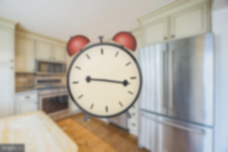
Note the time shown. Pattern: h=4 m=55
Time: h=9 m=17
